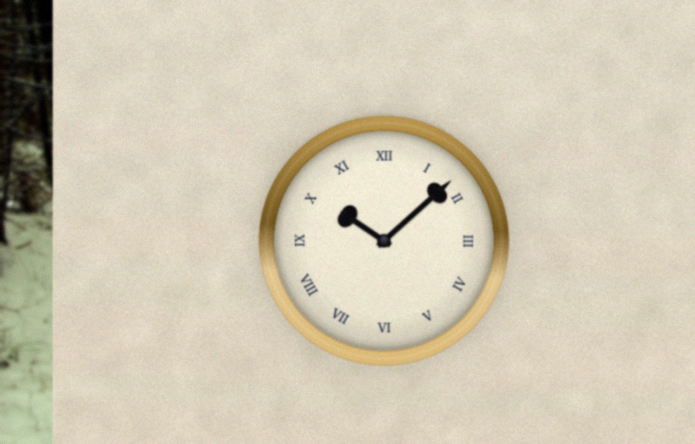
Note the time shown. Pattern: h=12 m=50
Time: h=10 m=8
